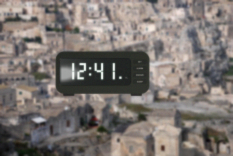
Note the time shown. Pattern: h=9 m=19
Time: h=12 m=41
